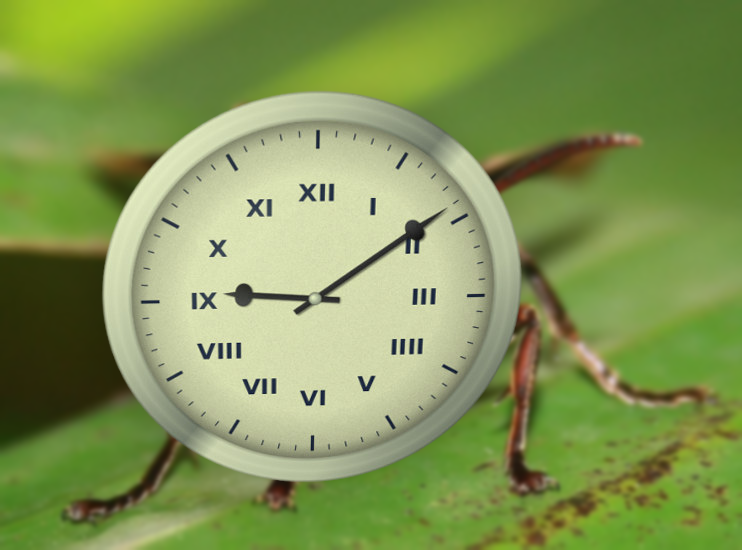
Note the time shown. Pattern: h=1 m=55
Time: h=9 m=9
